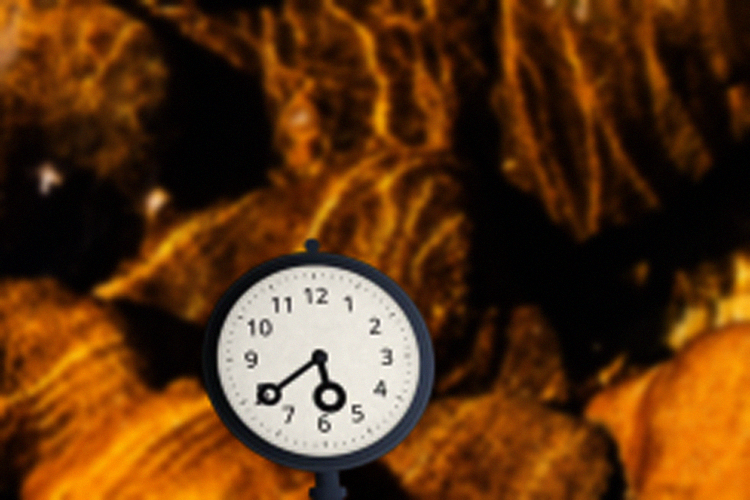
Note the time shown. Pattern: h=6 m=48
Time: h=5 m=39
